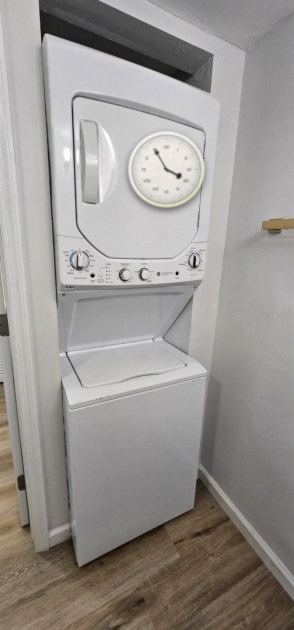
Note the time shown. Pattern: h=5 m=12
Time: h=3 m=55
